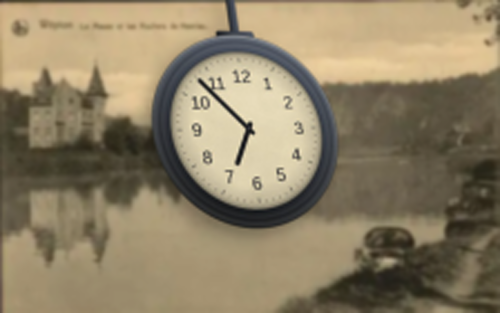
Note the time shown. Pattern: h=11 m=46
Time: h=6 m=53
